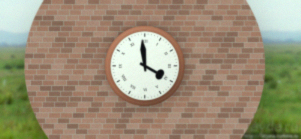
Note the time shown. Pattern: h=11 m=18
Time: h=3 m=59
